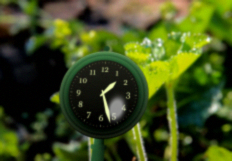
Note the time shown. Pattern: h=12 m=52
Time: h=1 m=27
